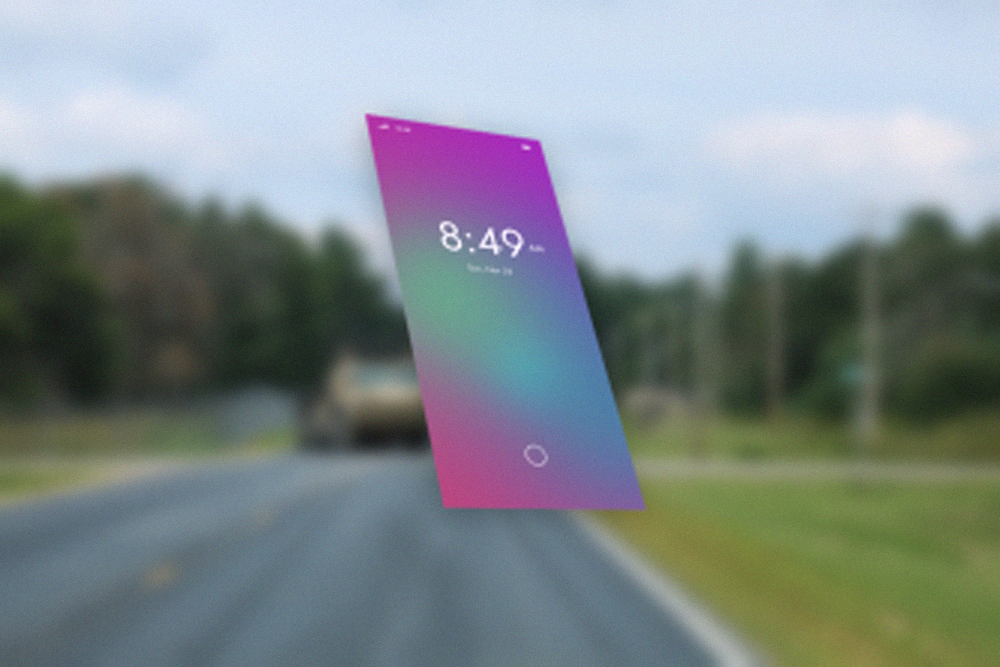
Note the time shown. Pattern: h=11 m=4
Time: h=8 m=49
